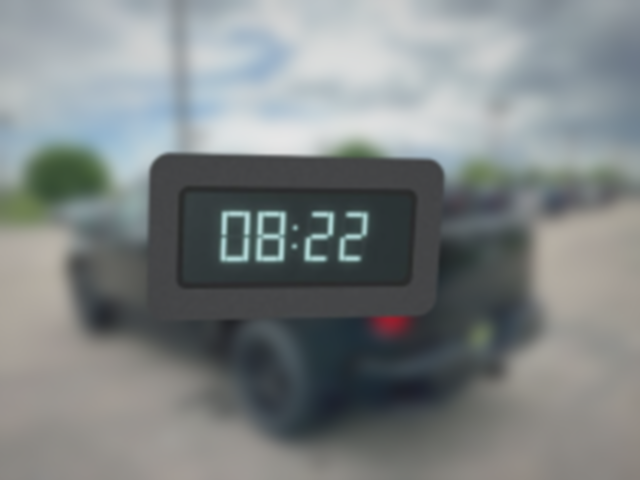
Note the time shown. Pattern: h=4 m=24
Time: h=8 m=22
